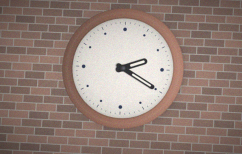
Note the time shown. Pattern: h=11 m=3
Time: h=2 m=20
